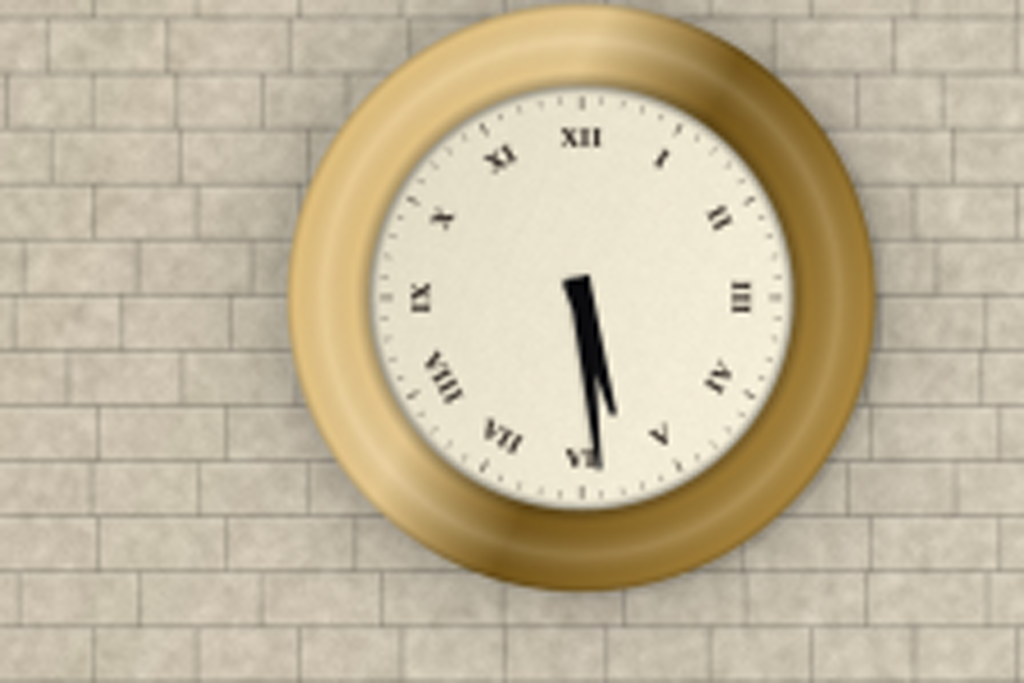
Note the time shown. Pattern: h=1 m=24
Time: h=5 m=29
